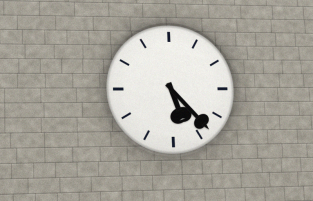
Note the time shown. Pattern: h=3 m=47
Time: h=5 m=23
